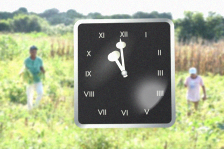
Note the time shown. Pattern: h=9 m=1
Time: h=10 m=59
